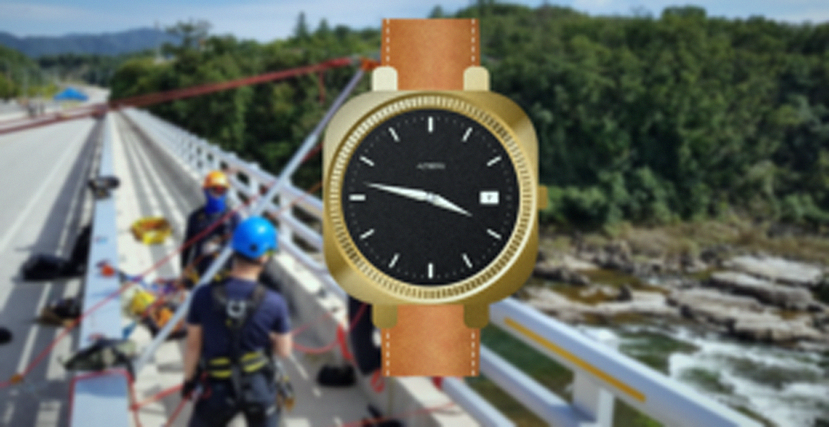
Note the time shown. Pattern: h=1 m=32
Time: h=3 m=47
